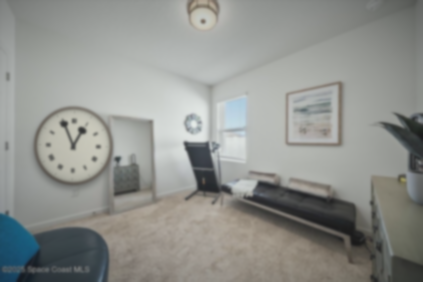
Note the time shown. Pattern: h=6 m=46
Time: h=12 m=56
